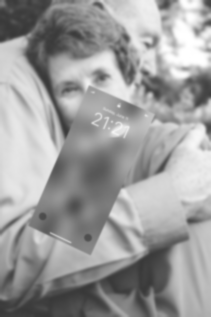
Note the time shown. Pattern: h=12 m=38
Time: h=21 m=21
